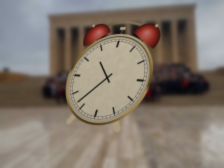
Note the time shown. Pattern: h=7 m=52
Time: h=10 m=37
